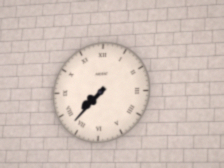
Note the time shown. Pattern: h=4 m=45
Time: h=7 m=37
